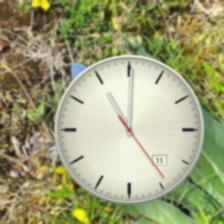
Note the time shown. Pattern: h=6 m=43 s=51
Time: h=11 m=0 s=24
